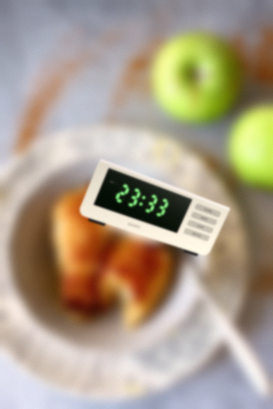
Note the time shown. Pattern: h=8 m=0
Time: h=23 m=33
